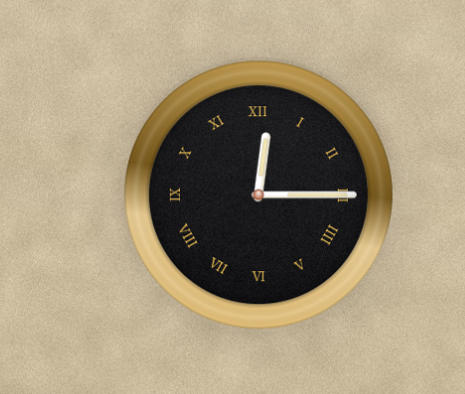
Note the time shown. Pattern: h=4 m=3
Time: h=12 m=15
